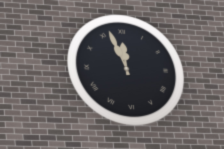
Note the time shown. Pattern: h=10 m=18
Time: h=11 m=57
